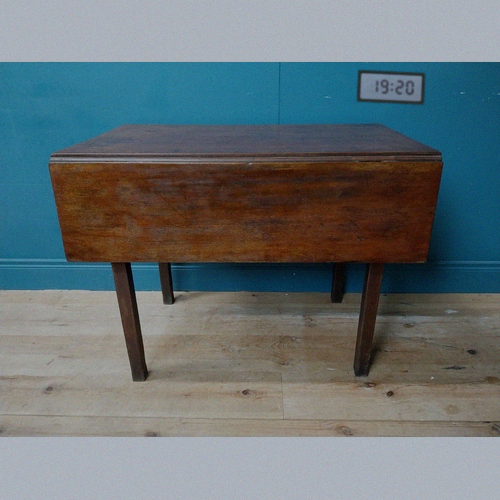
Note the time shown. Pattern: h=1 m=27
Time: h=19 m=20
